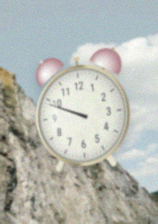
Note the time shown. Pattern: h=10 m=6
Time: h=9 m=49
